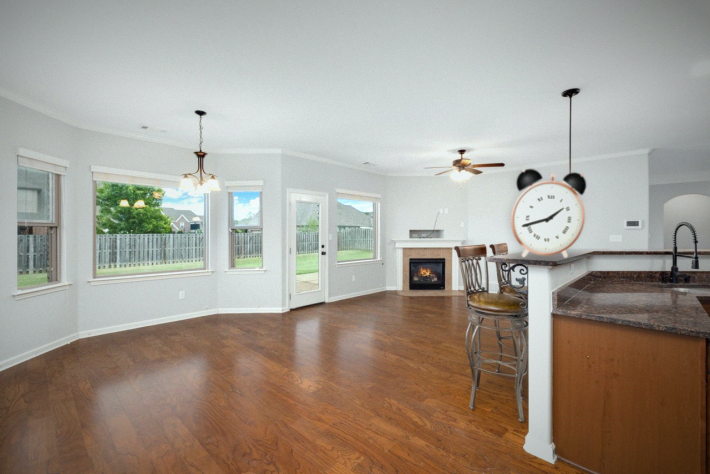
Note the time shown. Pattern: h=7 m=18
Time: h=1 m=42
